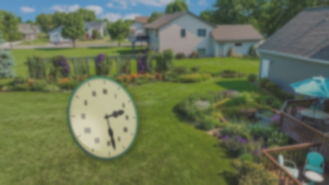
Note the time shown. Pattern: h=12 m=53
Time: h=2 m=28
